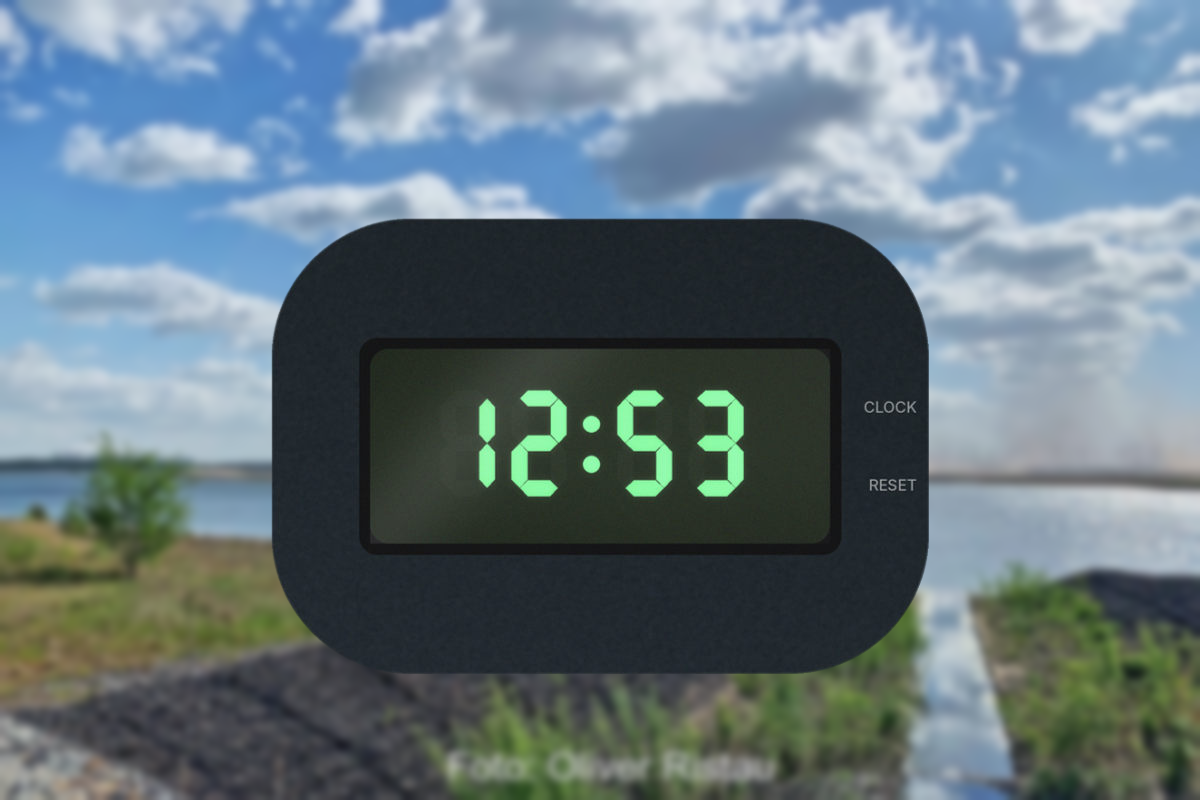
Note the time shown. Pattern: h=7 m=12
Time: h=12 m=53
